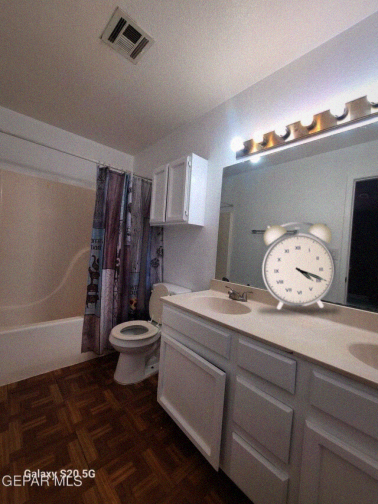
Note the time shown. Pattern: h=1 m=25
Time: h=4 m=19
